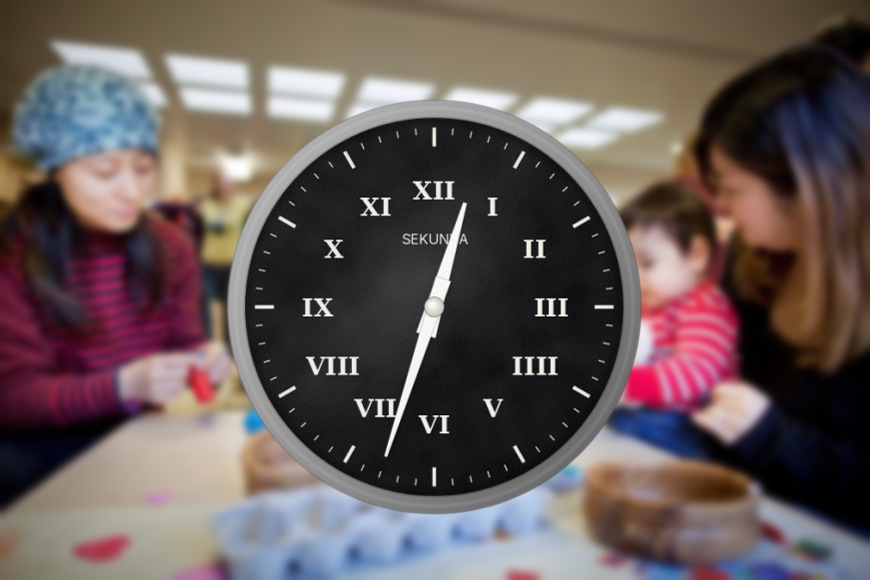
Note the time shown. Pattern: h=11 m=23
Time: h=12 m=33
